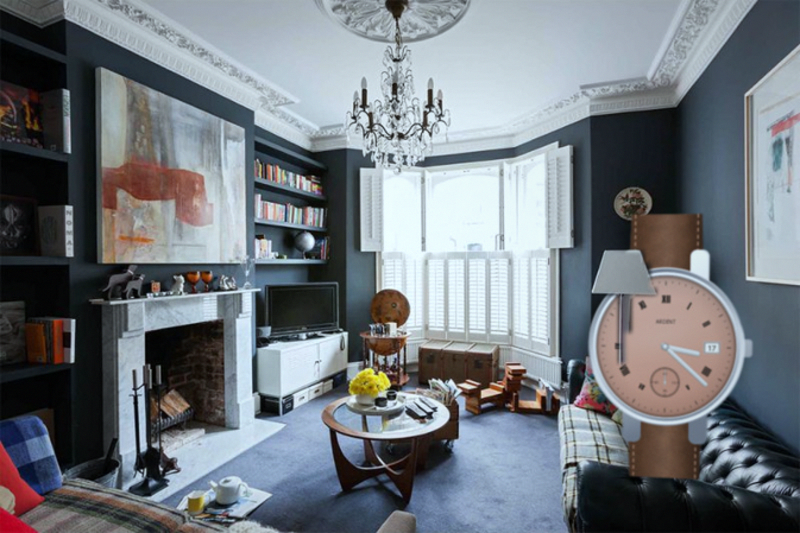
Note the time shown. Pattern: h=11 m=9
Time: h=3 m=22
